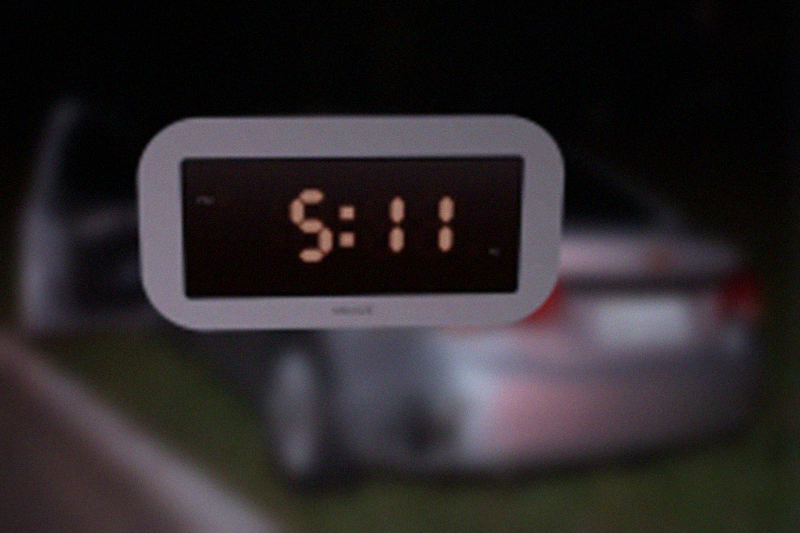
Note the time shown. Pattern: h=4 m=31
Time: h=5 m=11
